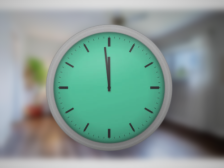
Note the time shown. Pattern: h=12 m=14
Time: h=11 m=59
